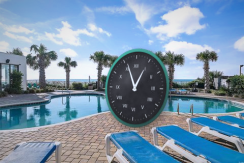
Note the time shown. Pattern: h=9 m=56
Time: h=12 m=56
